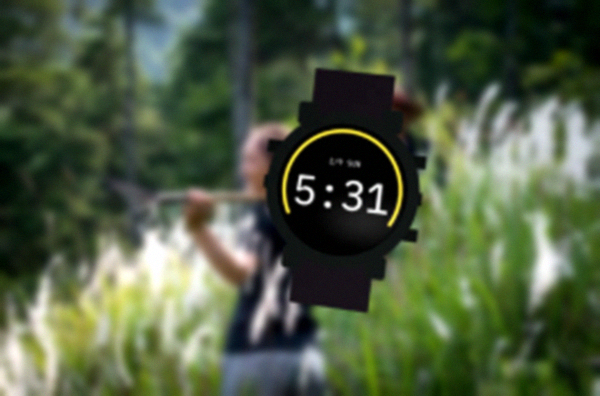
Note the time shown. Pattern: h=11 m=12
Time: h=5 m=31
